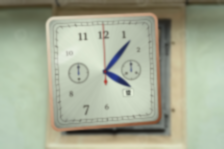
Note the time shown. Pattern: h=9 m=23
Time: h=4 m=7
